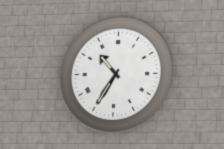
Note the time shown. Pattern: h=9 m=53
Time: h=10 m=35
